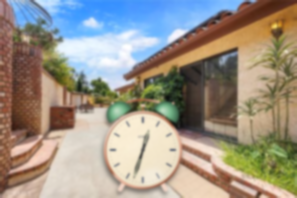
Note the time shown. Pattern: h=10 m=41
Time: h=12 m=33
